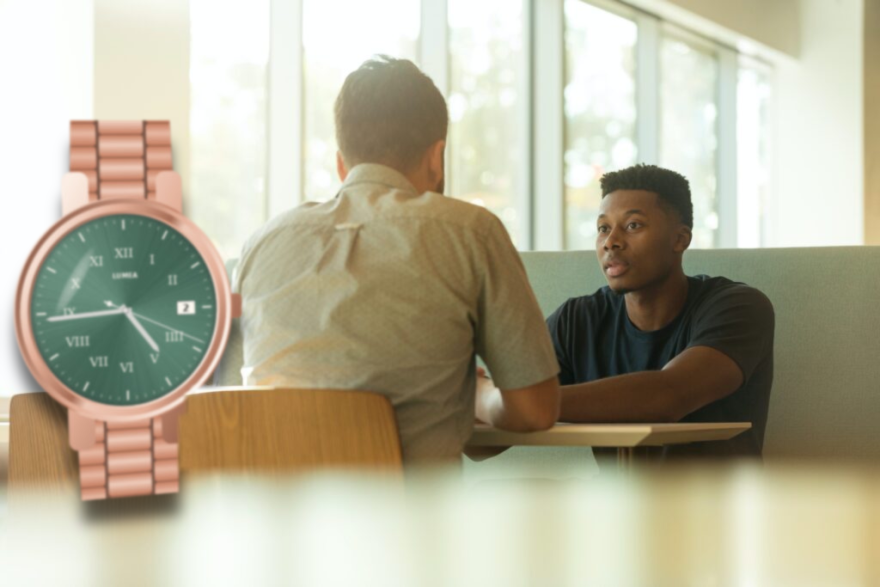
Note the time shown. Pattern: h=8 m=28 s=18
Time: h=4 m=44 s=19
